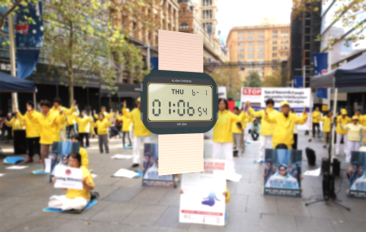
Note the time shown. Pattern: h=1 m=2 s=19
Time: h=1 m=6 s=54
